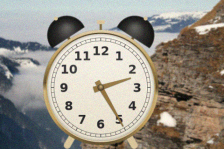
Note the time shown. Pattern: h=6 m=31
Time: h=2 m=25
